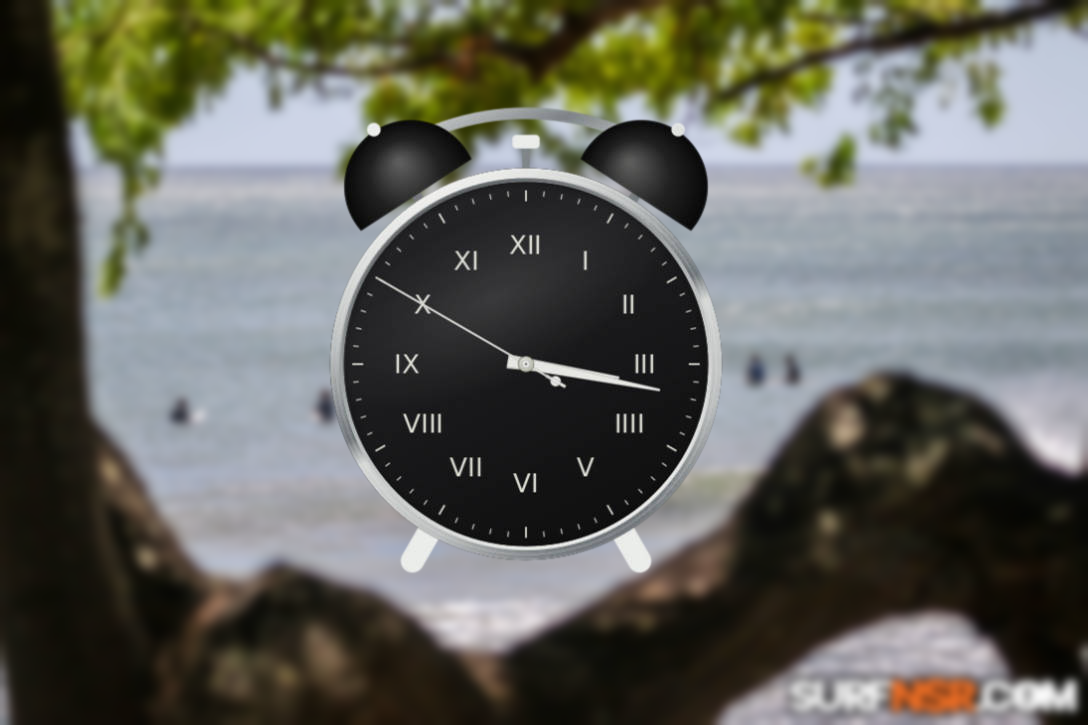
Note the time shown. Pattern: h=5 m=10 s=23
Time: h=3 m=16 s=50
